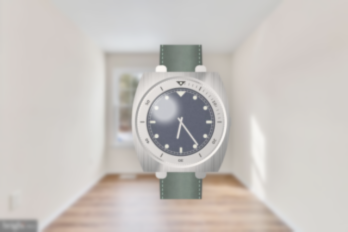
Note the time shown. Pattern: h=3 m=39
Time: h=6 m=24
